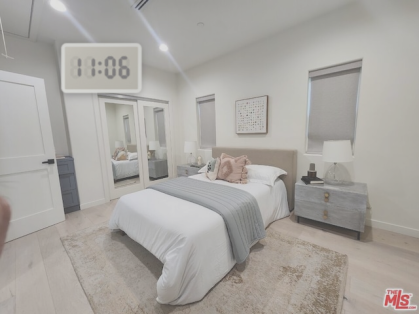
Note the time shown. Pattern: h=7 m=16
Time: h=11 m=6
